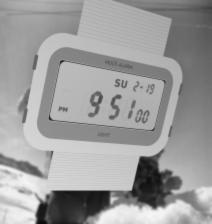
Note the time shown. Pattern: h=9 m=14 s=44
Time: h=9 m=51 s=0
